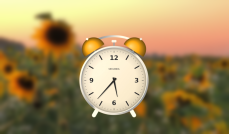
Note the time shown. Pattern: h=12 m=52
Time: h=5 m=37
